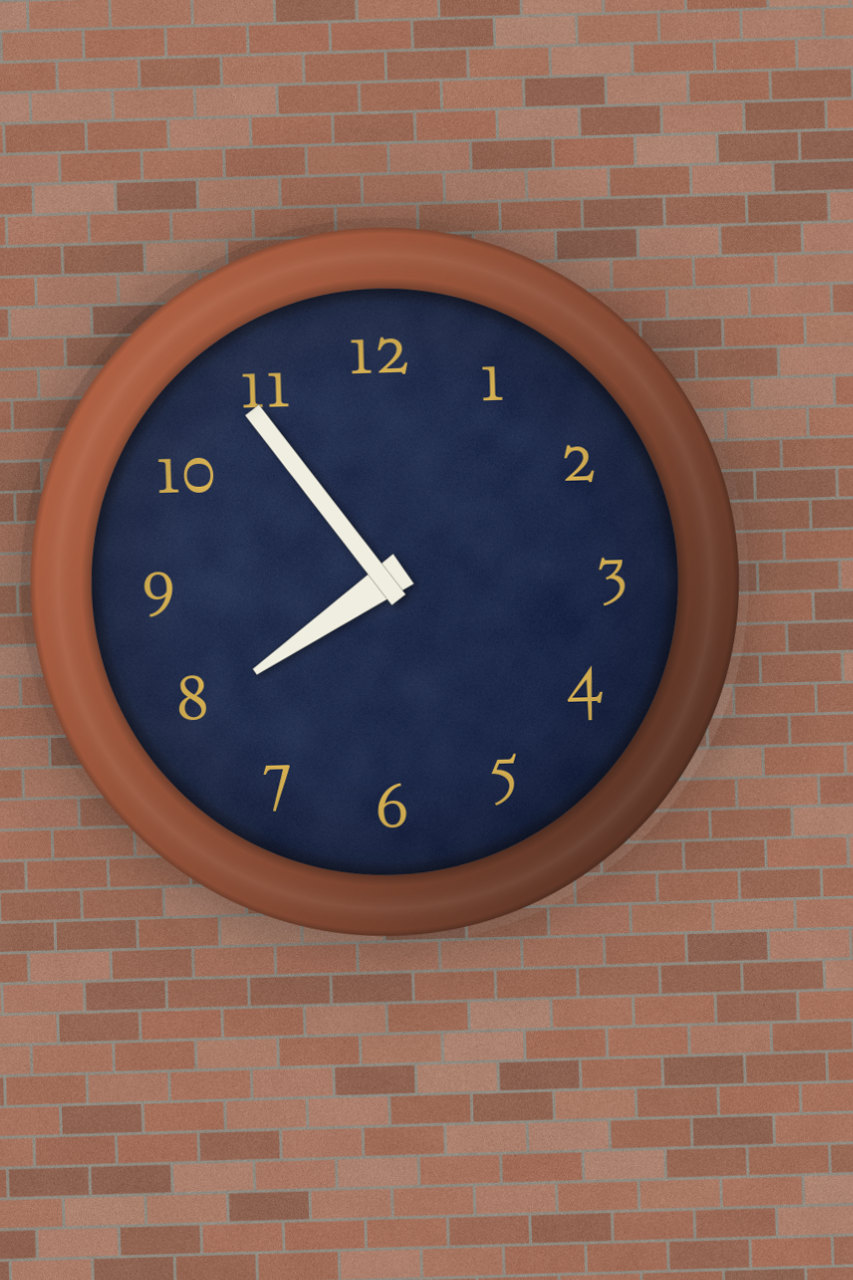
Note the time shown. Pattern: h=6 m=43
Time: h=7 m=54
